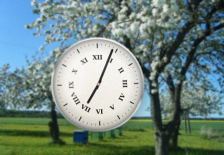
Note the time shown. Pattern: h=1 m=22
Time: h=7 m=4
